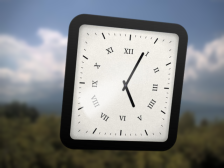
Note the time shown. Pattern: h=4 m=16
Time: h=5 m=4
